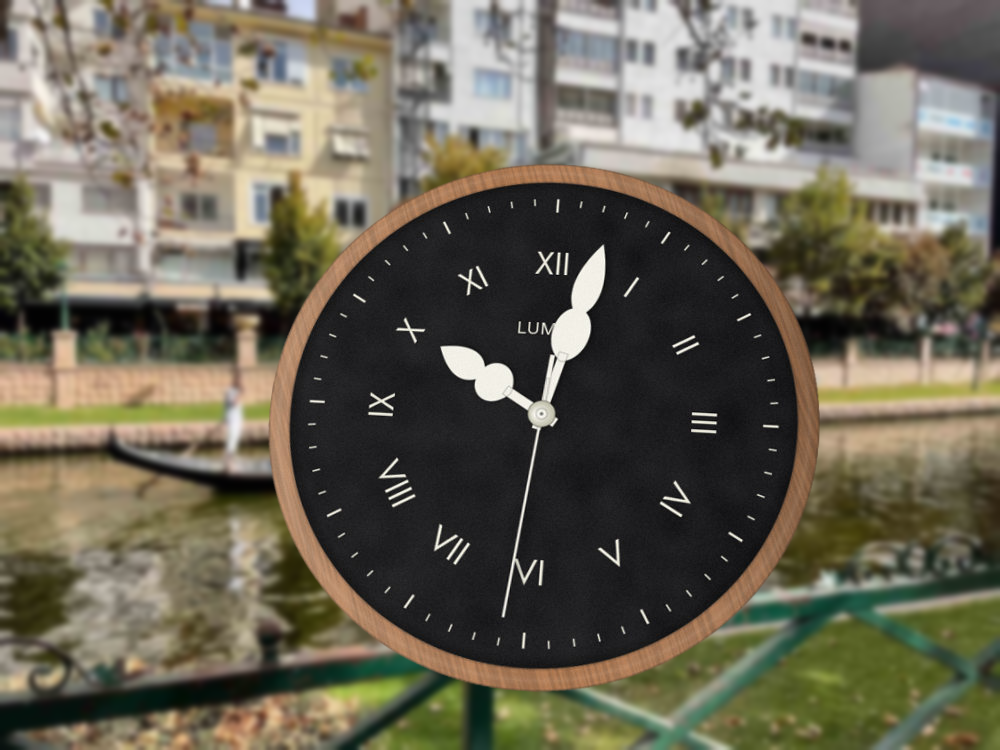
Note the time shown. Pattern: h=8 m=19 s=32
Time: h=10 m=2 s=31
